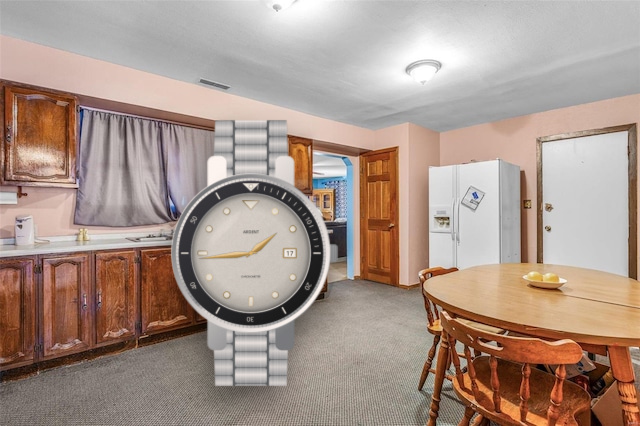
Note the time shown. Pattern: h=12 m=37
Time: h=1 m=44
